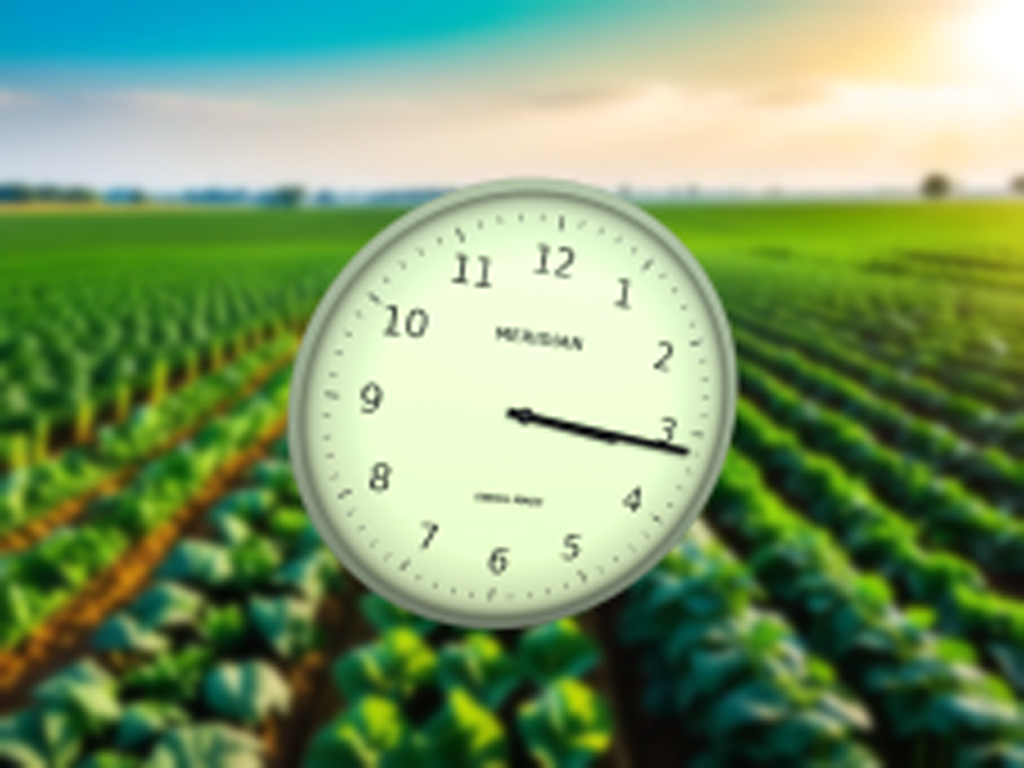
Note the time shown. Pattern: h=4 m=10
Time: h=3 m=16
